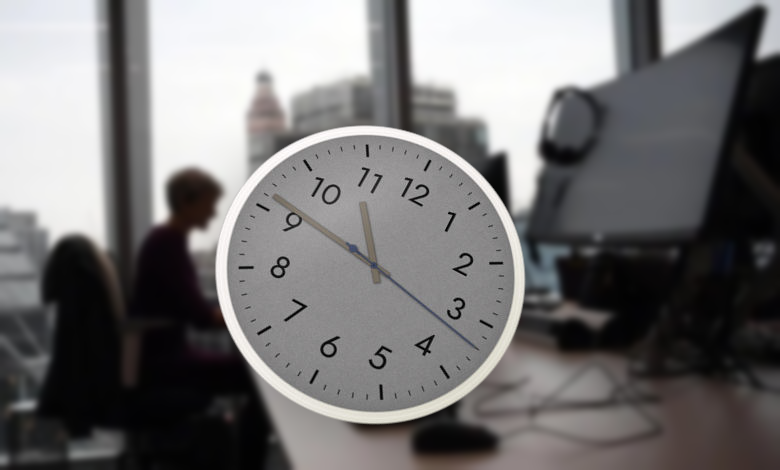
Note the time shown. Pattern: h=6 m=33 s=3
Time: h=10 m=46 s=17
